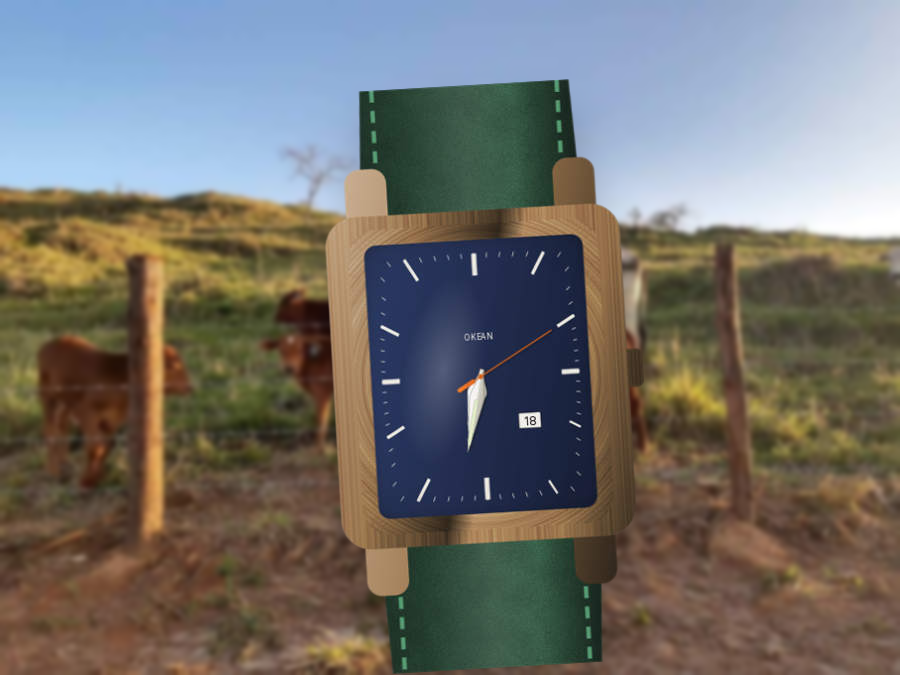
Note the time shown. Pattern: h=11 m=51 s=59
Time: h=6 m=32 s=10
